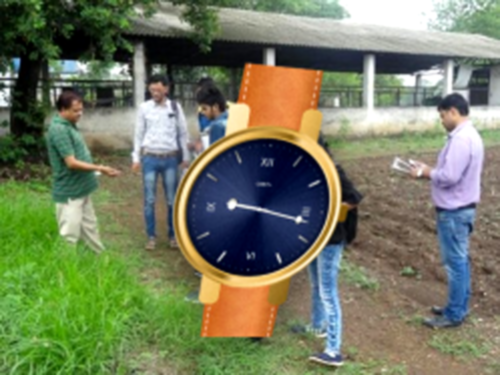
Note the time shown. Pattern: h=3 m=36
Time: h=9 m=17
